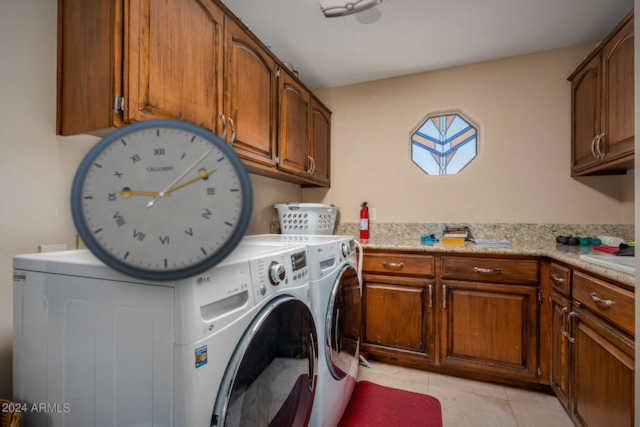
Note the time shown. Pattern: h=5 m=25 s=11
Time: h=9 m=11 s=8
